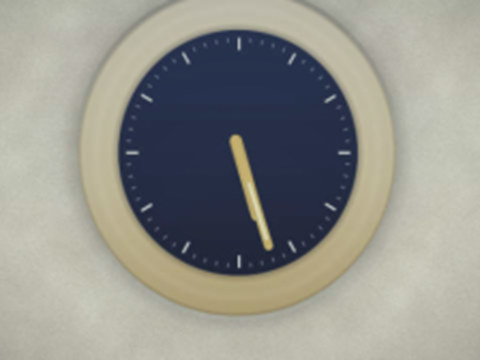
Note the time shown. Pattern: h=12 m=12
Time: h=5 m=27
